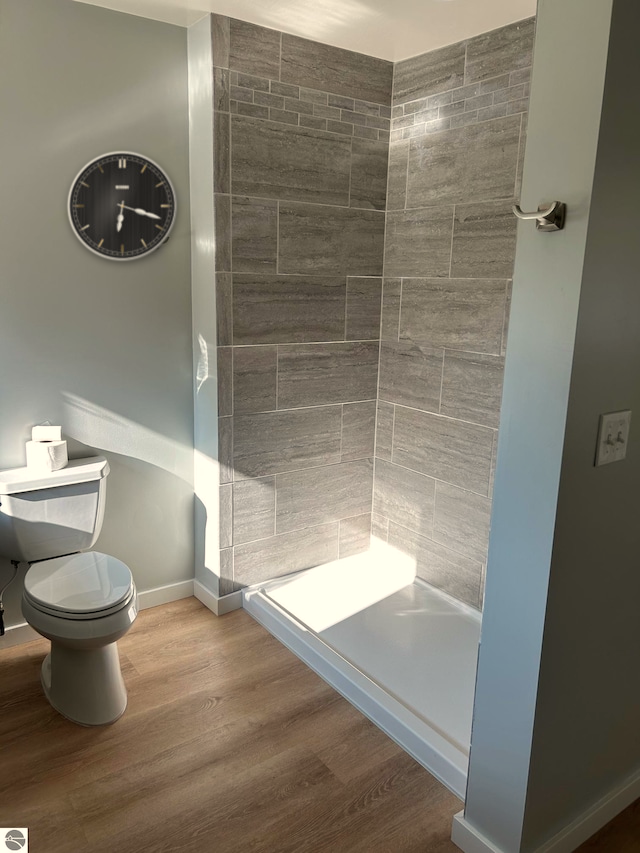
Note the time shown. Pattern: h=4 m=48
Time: h=6 m=18
